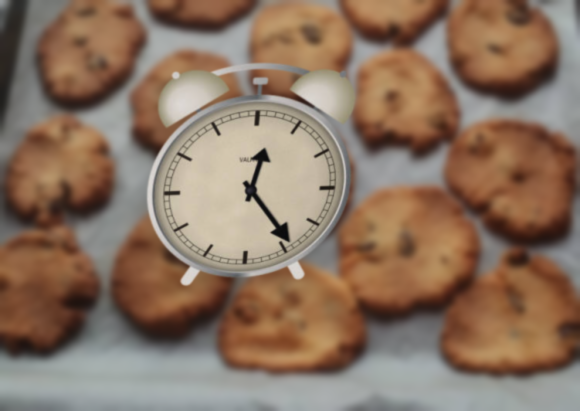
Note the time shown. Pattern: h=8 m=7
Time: h=12 m=24
